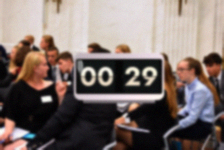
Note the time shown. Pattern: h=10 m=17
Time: h=0 m=29
